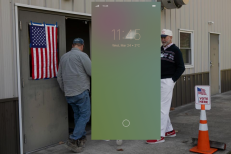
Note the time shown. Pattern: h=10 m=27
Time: h=11 m=45
